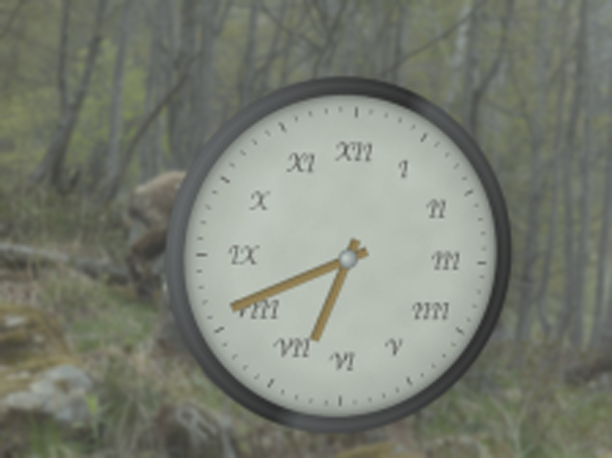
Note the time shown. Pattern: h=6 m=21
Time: h=6 m=41
